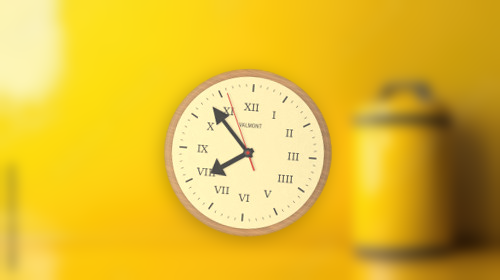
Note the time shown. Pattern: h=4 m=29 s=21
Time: h=7 m=52 s=56
